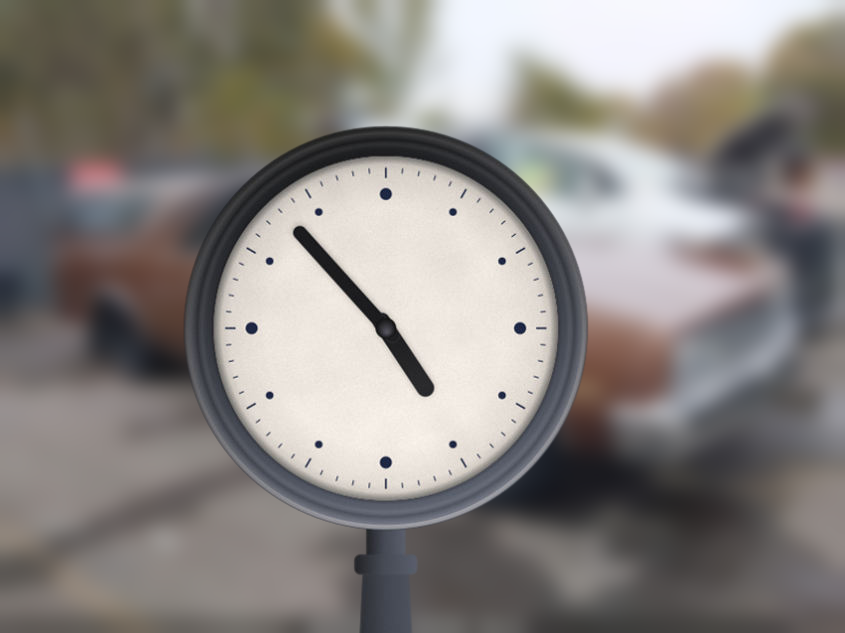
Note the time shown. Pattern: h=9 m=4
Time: h=4 m=53
